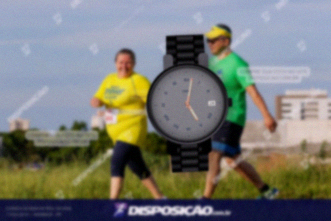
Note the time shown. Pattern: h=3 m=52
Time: h=5 m=2
